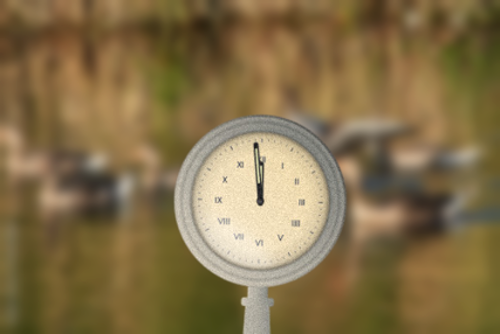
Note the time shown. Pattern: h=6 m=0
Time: h=11 m=59
